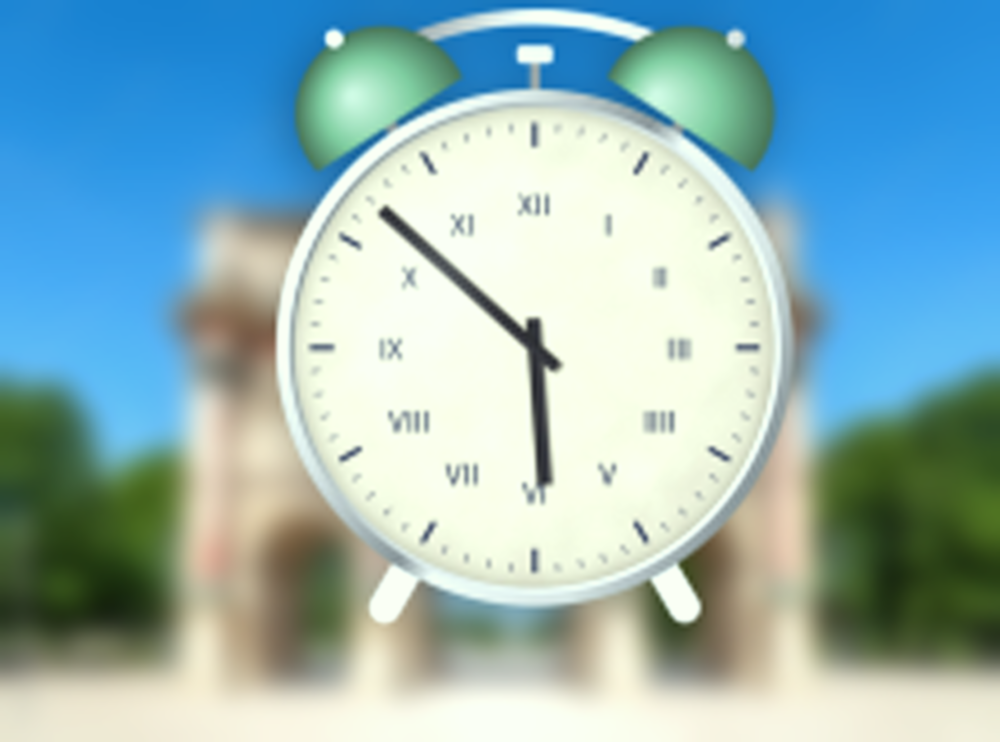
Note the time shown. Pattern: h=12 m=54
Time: h=5 m=52
